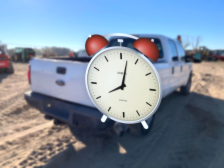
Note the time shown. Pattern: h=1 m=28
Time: h=8 m=2
